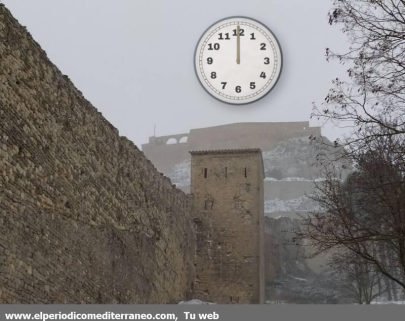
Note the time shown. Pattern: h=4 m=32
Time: h=12 m=0
